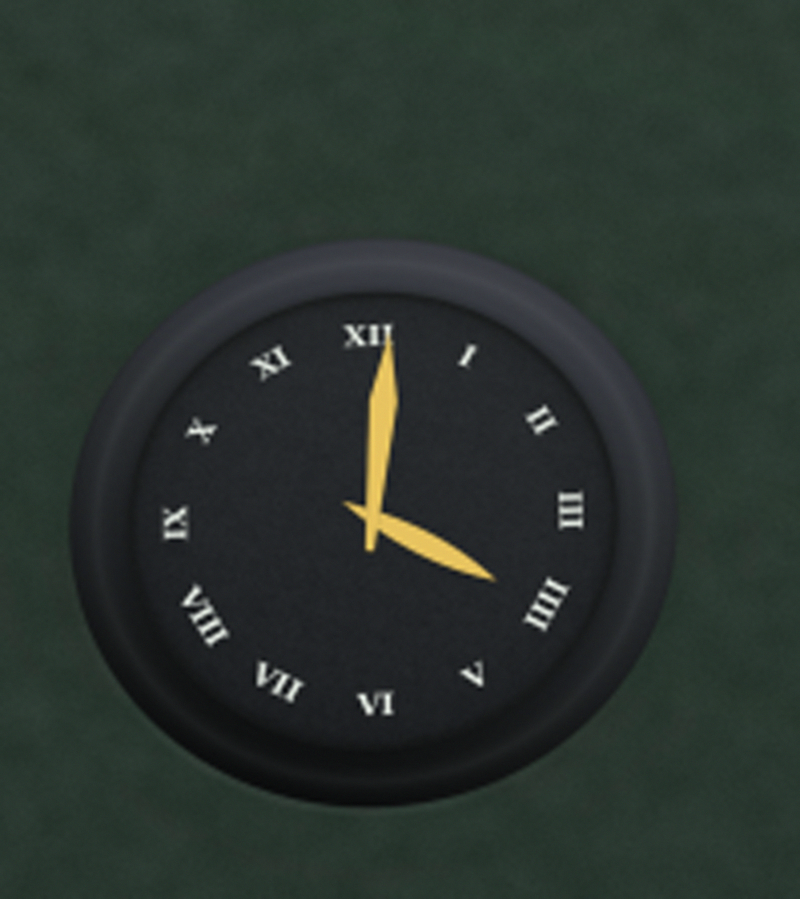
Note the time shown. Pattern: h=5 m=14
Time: h=4 m=1
